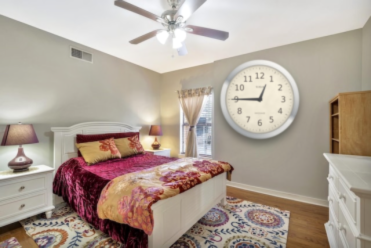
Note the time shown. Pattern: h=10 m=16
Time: h=12 m=45
